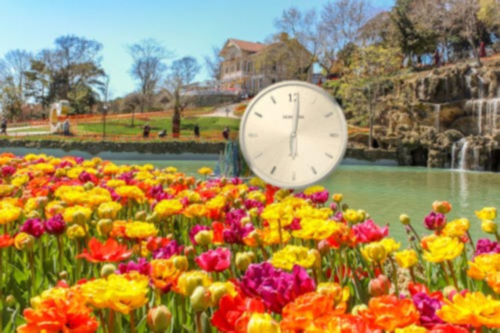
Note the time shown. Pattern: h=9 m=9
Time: h=6 m=1
